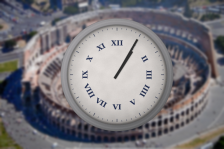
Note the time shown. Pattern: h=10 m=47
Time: h=1 m=5
